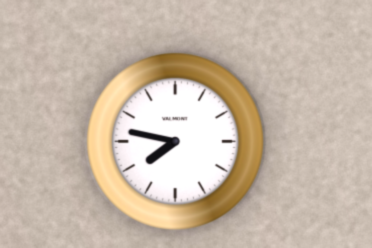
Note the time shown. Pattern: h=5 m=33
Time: h=7 m=47
